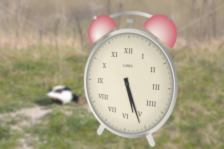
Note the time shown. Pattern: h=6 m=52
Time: h=5 m=26
